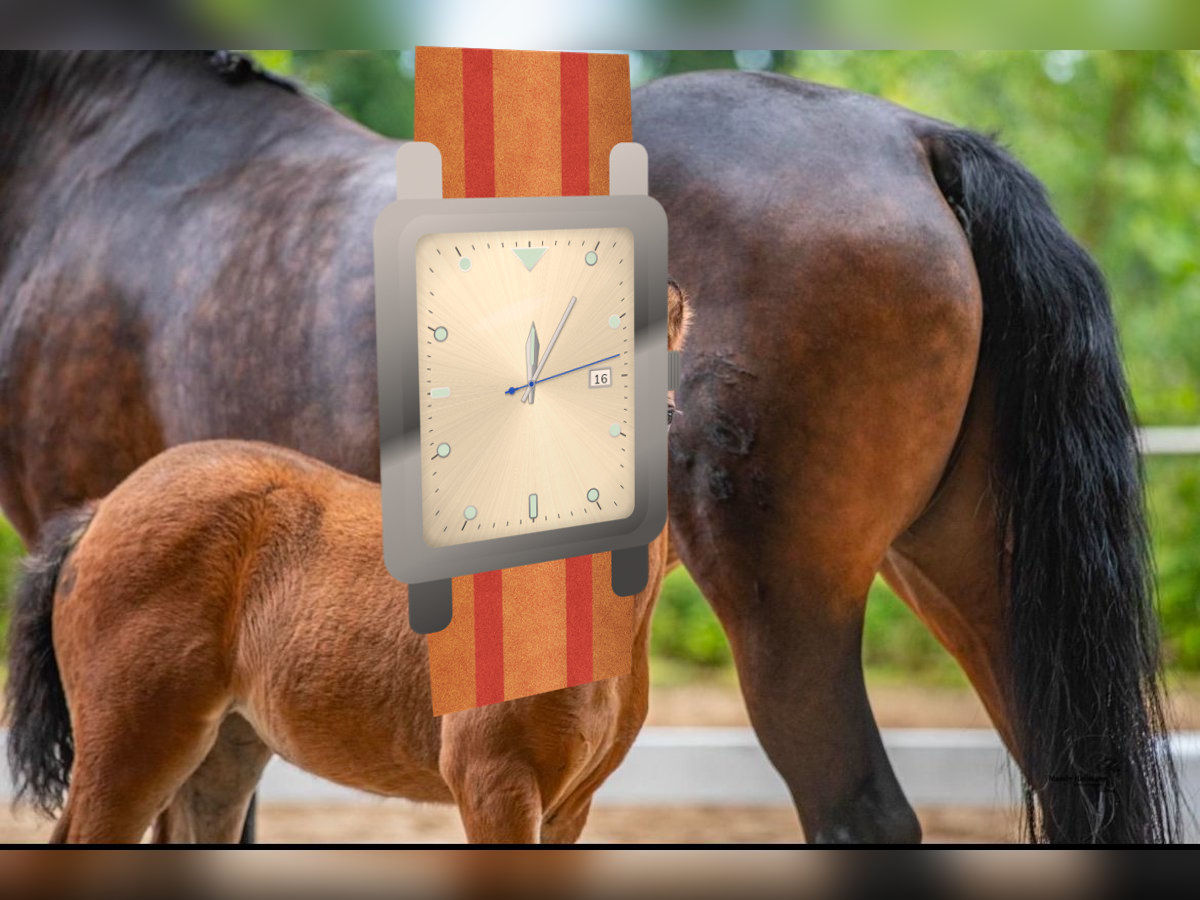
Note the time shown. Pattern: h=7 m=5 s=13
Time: h=12 m=5 s=13
